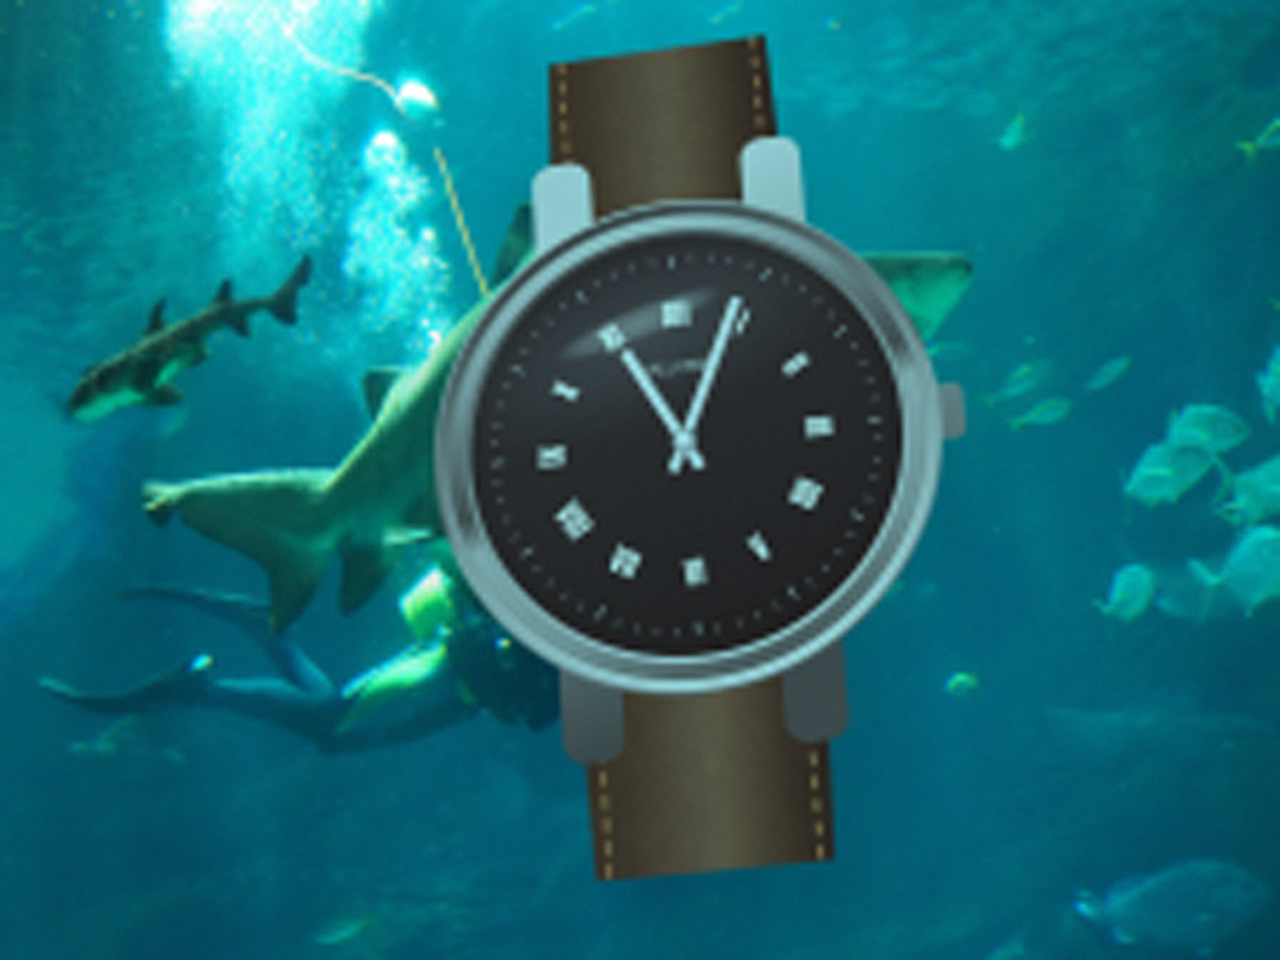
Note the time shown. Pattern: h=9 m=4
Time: h=11 m=4
